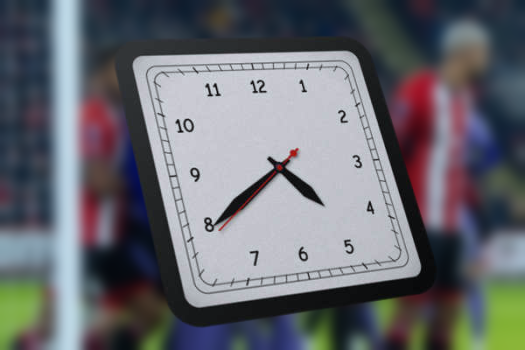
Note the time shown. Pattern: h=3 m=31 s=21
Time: h=4 m=39 s=39
